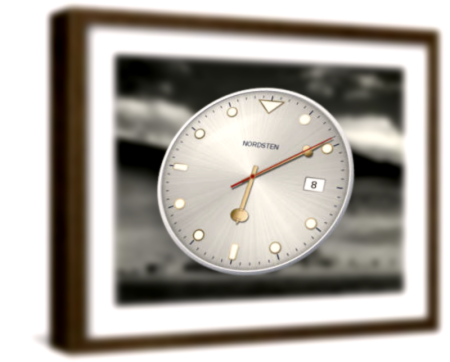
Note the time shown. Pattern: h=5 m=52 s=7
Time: h=6 m=9 s=9
